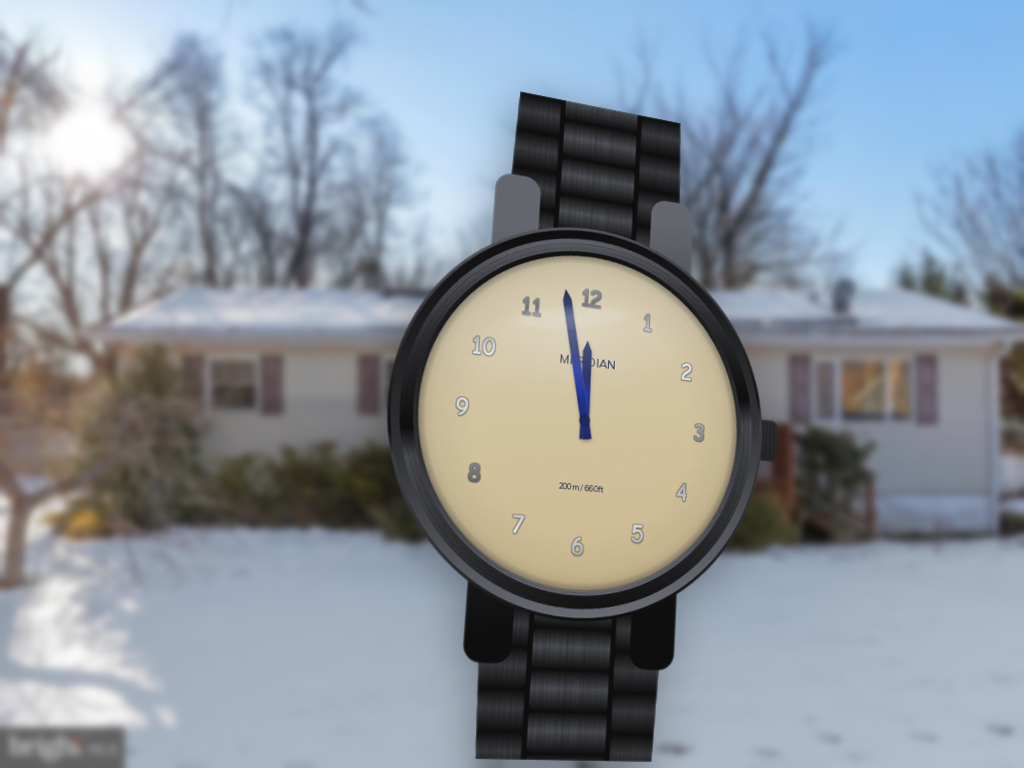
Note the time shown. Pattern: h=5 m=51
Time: h=11 m=58
